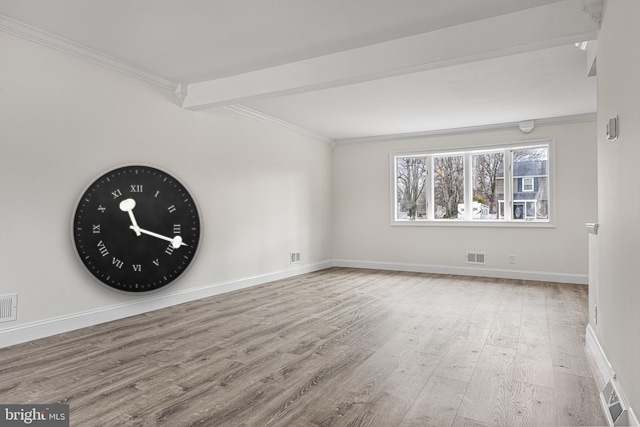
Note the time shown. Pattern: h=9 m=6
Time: h=11 m=18
